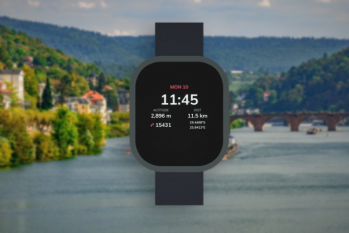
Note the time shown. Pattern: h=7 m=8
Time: h=11 m=45
